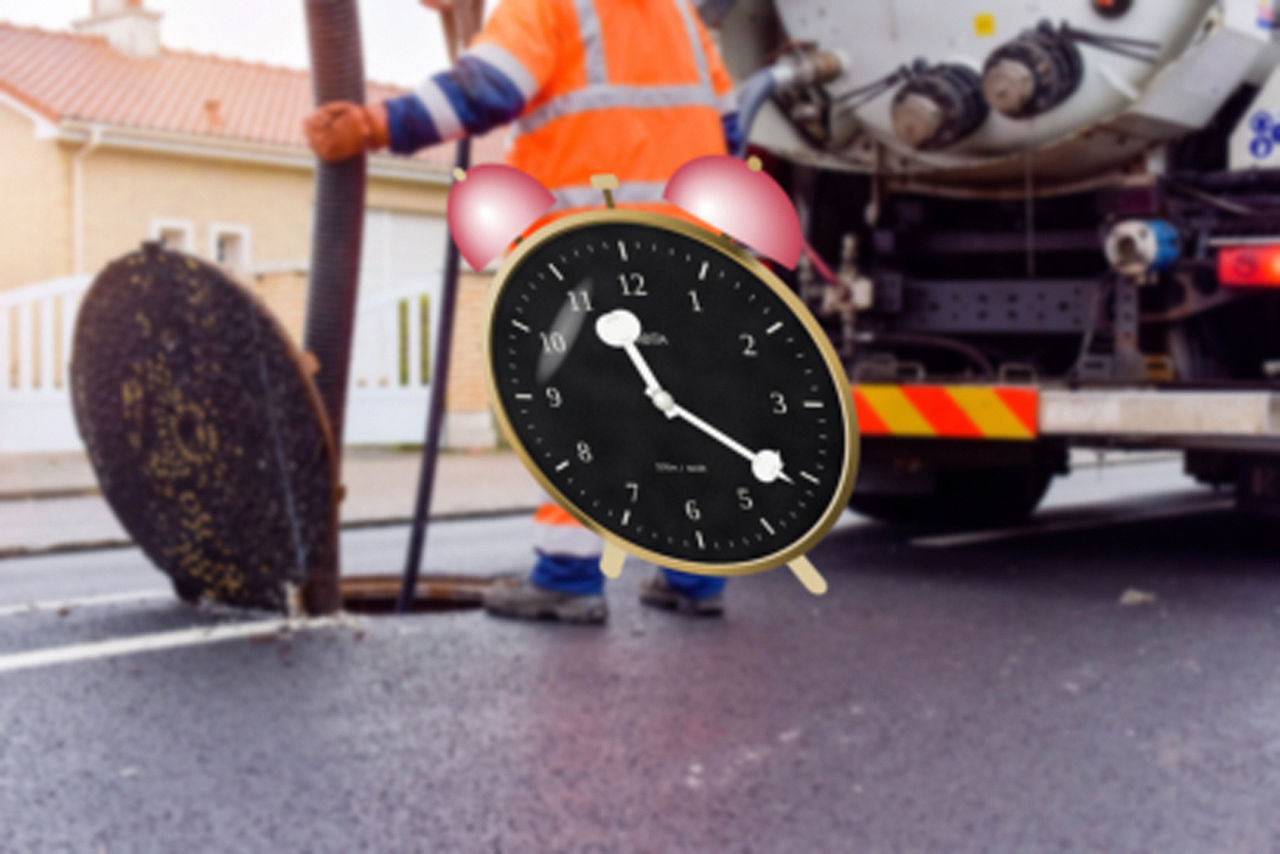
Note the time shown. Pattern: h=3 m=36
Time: h=11 m=21
